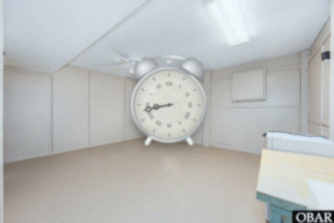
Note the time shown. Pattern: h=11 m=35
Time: h=8 m=43
